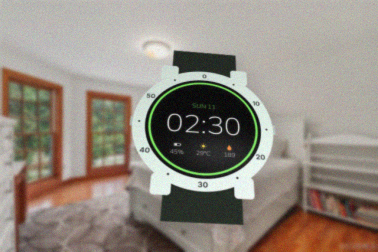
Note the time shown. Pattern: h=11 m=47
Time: h=2 m=30
